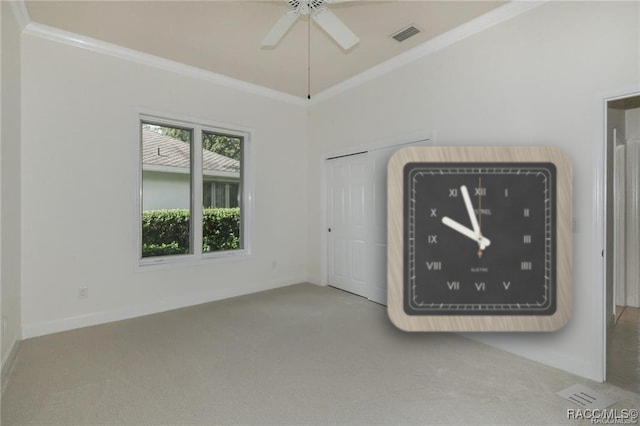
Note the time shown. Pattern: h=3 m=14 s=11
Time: h=9 m=57 s=0
